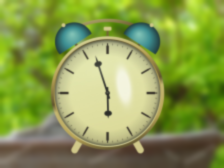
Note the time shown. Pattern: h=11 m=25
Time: h=5 m=57
